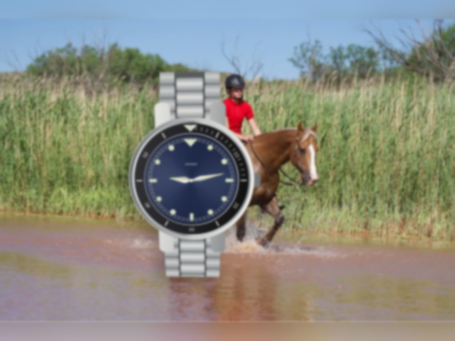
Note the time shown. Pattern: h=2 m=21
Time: h=9 m=13
